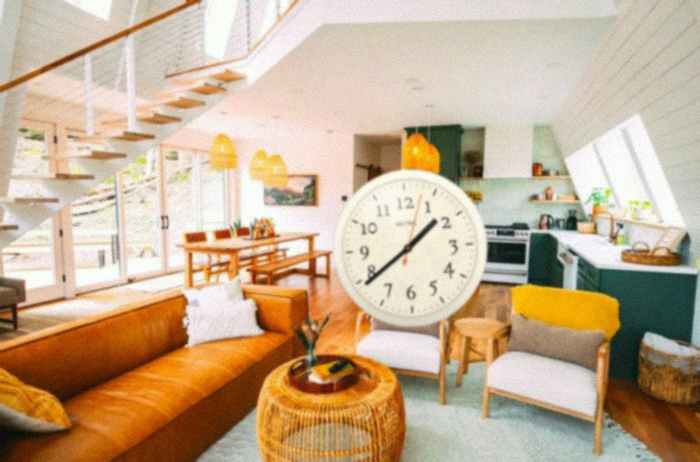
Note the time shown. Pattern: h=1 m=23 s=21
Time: h=1 m=39 s=3
